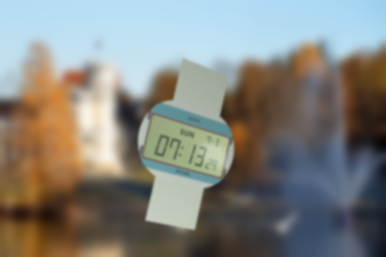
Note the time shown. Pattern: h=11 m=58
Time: h=7 m=13
